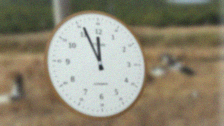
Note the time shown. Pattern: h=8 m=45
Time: h=11 m=56
